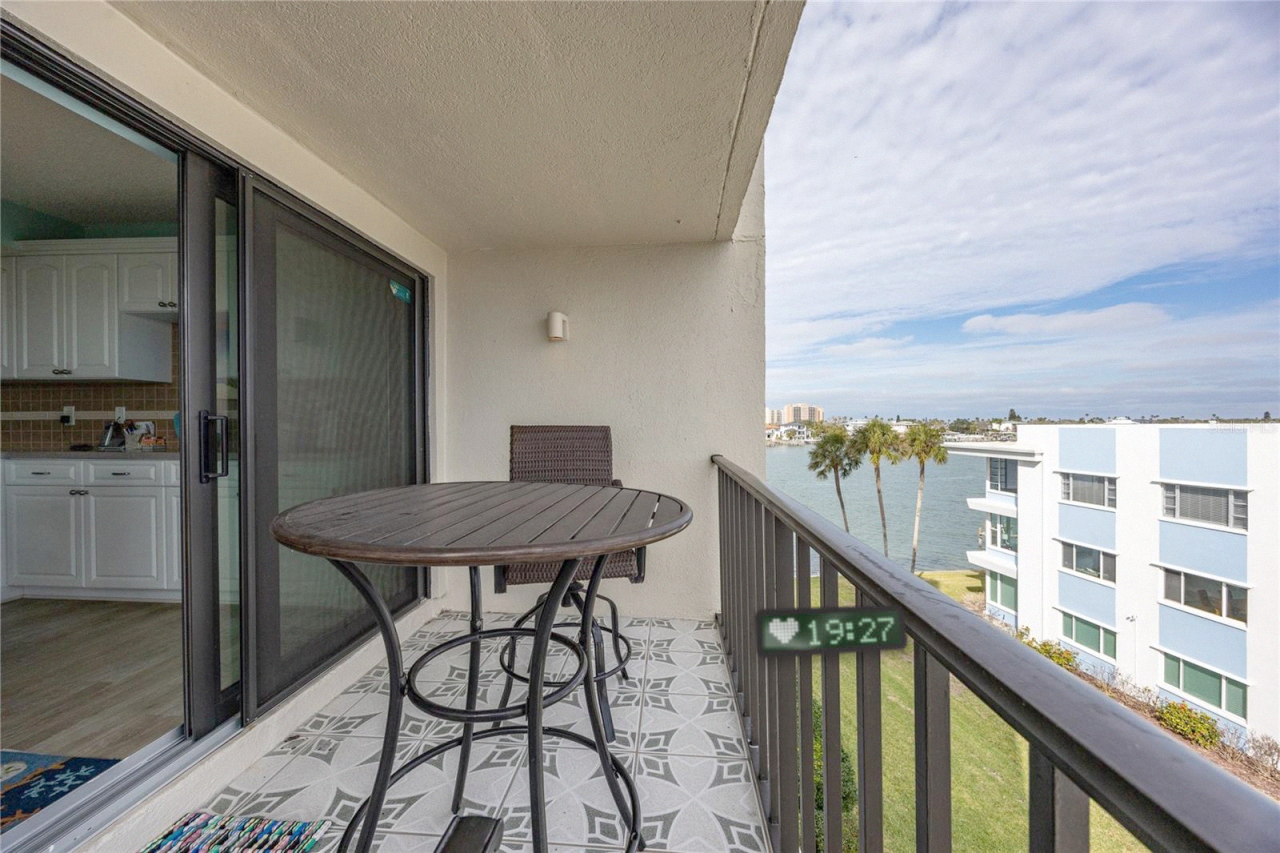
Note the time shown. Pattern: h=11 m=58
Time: h=19 m=27
